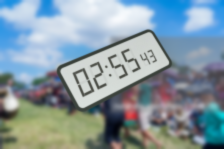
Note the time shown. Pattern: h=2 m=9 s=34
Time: h=2 m=55 s=43
